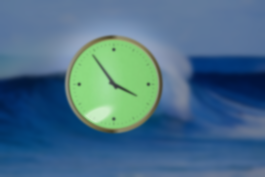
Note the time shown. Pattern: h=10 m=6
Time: h=3 m=54
